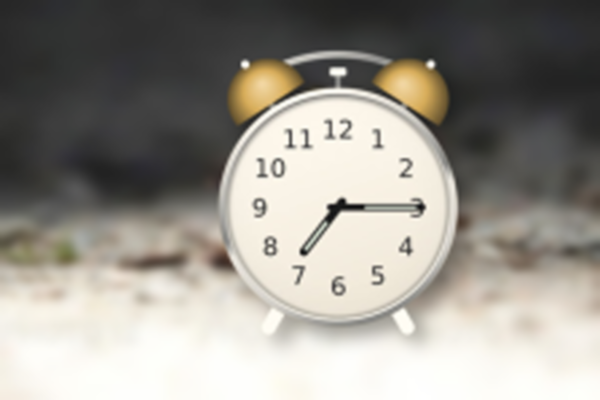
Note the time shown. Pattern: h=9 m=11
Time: h=7 m=15
